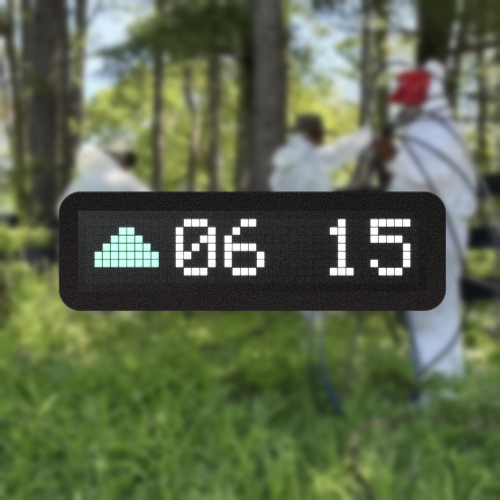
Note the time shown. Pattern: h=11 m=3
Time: h=6 m=15
